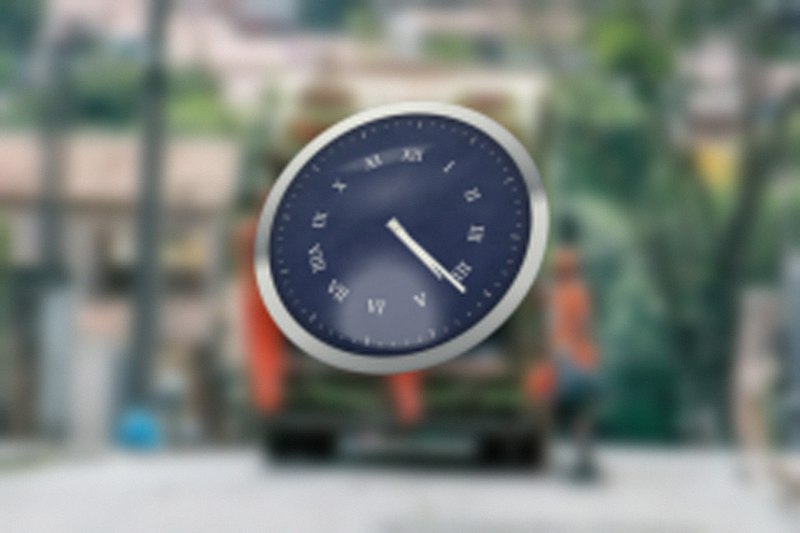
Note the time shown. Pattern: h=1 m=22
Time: h=4 m=21
